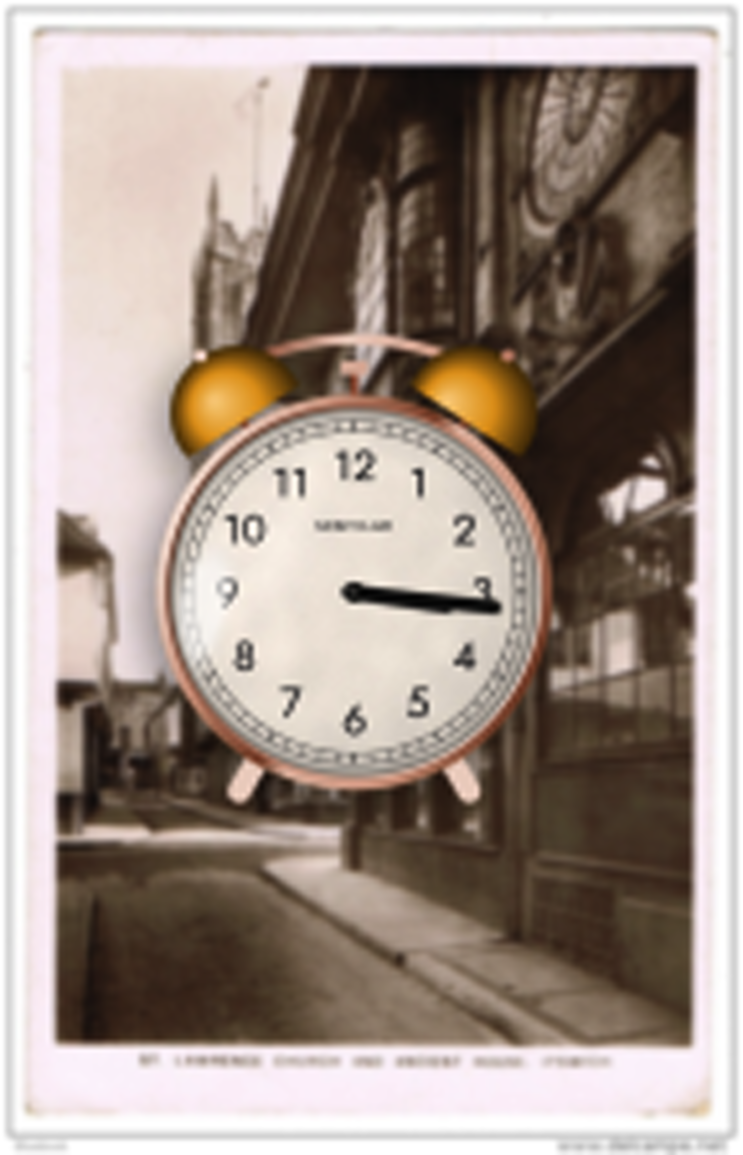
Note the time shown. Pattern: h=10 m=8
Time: h=3 m=16
